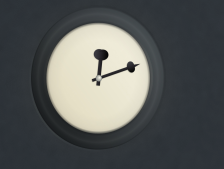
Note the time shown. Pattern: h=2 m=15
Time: h=12 m=12
